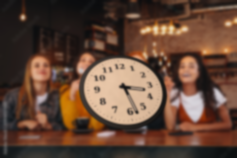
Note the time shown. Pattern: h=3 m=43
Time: h=3 m=28
